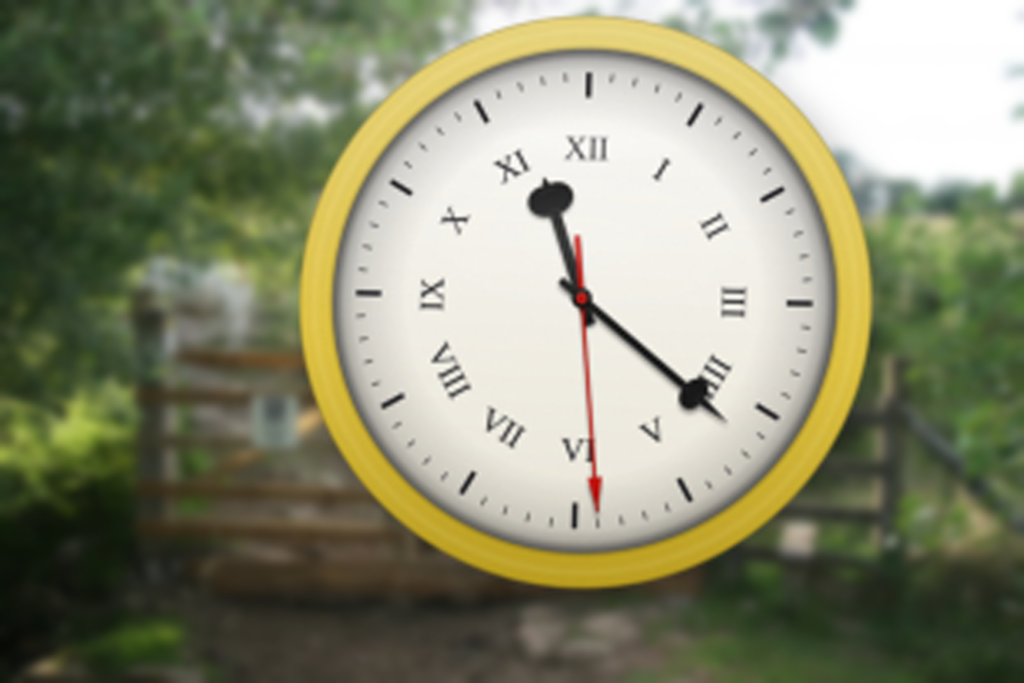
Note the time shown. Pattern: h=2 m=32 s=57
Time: h=11 m=21 s=29
